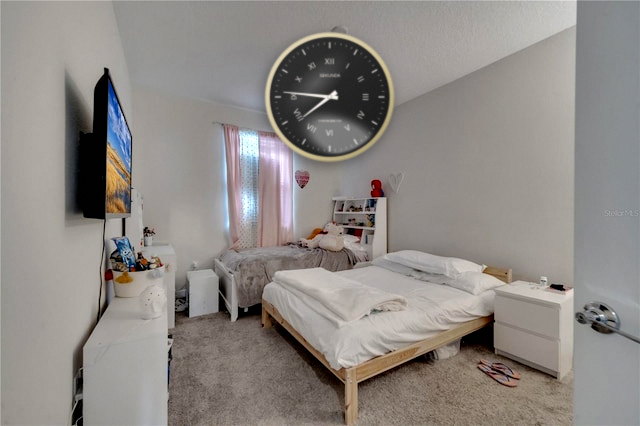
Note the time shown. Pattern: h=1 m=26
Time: h=7 m=46
